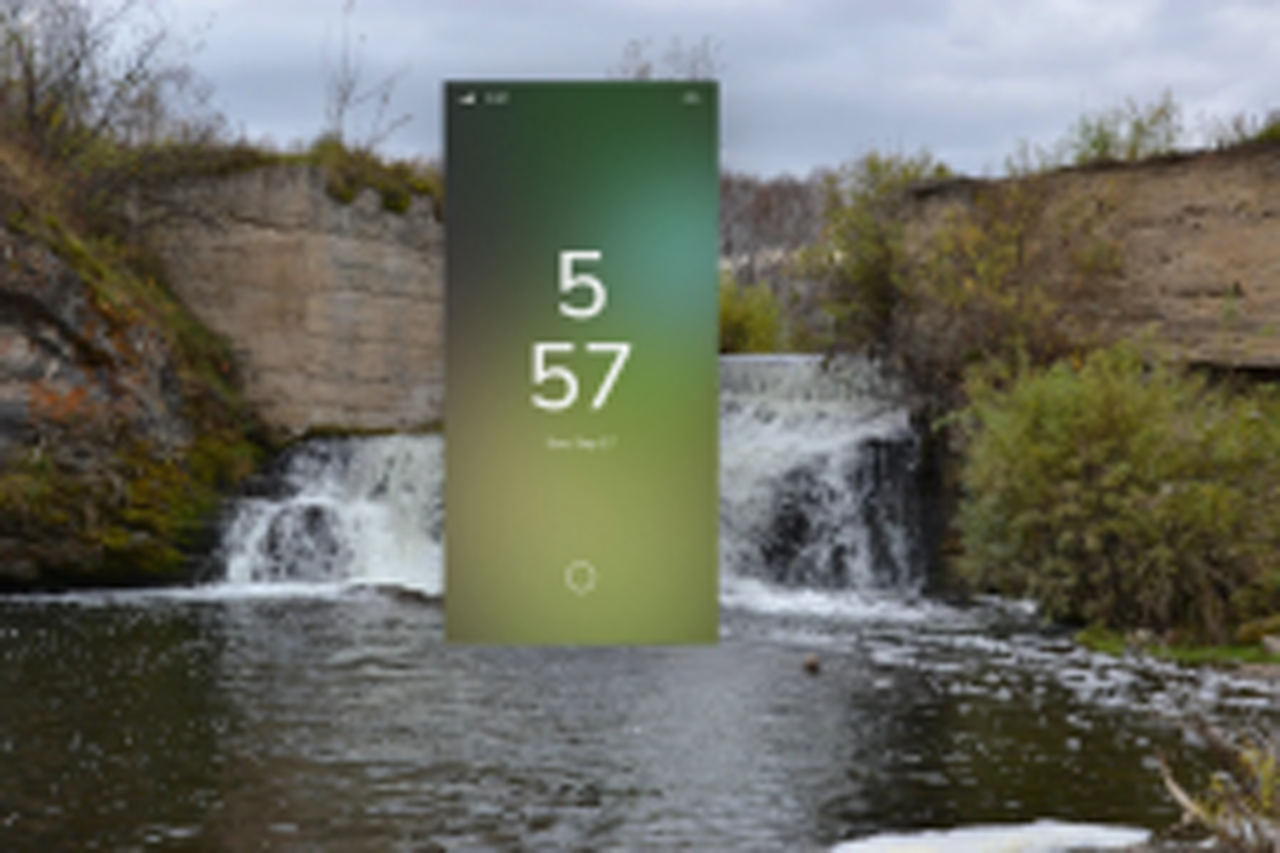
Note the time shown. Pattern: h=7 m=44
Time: h=5 m=57
